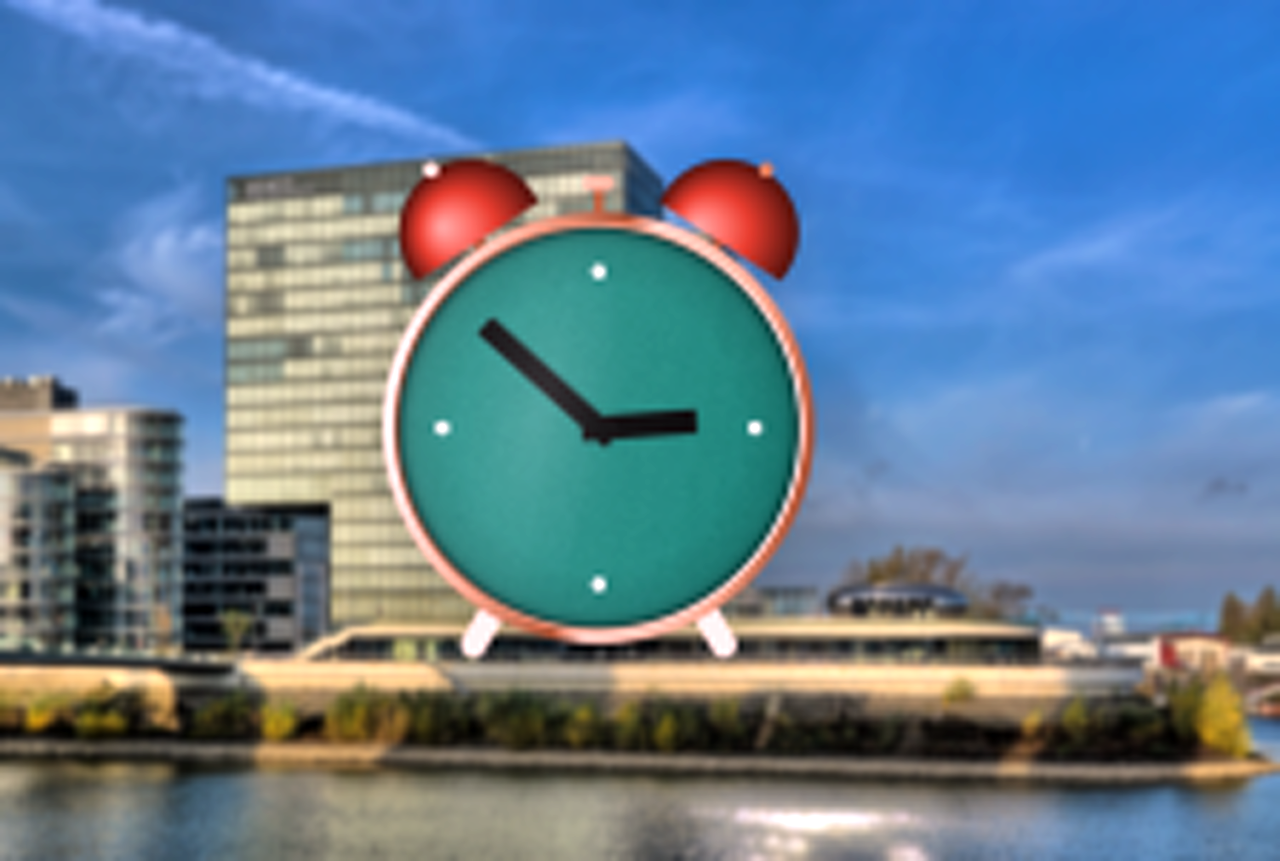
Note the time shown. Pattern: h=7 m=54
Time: h=2 m=52
